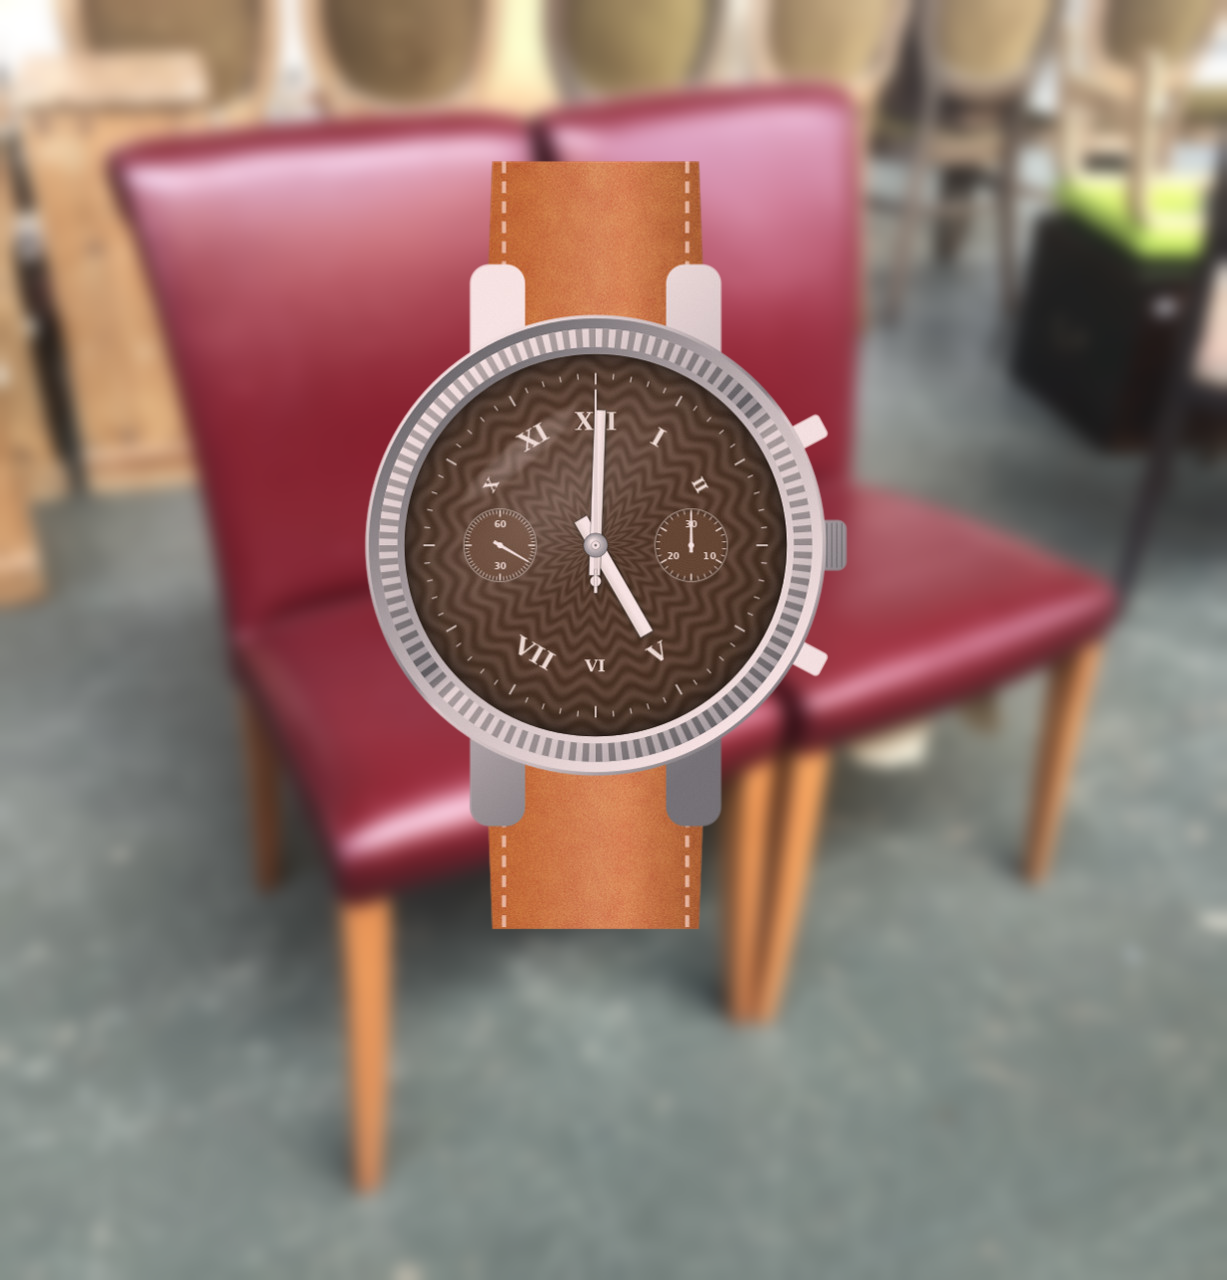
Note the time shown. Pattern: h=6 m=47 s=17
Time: h=5 m=0 s=20
